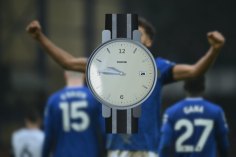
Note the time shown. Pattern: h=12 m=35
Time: h=9 m=46
